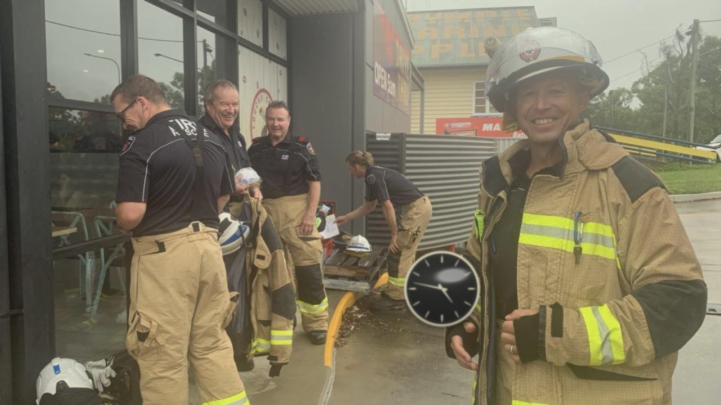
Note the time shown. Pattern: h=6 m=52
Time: h=4 m=47
